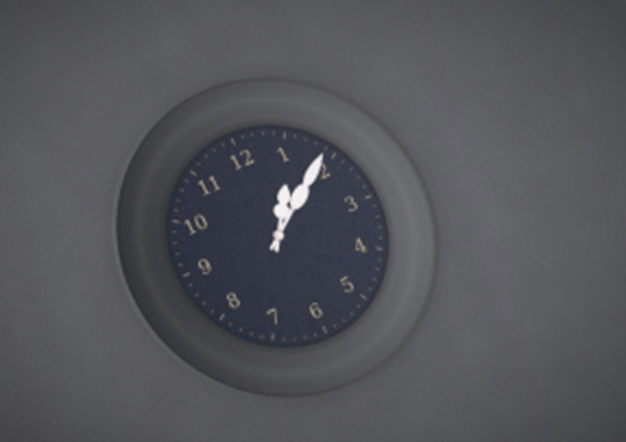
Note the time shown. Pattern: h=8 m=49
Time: h=1 m=9
